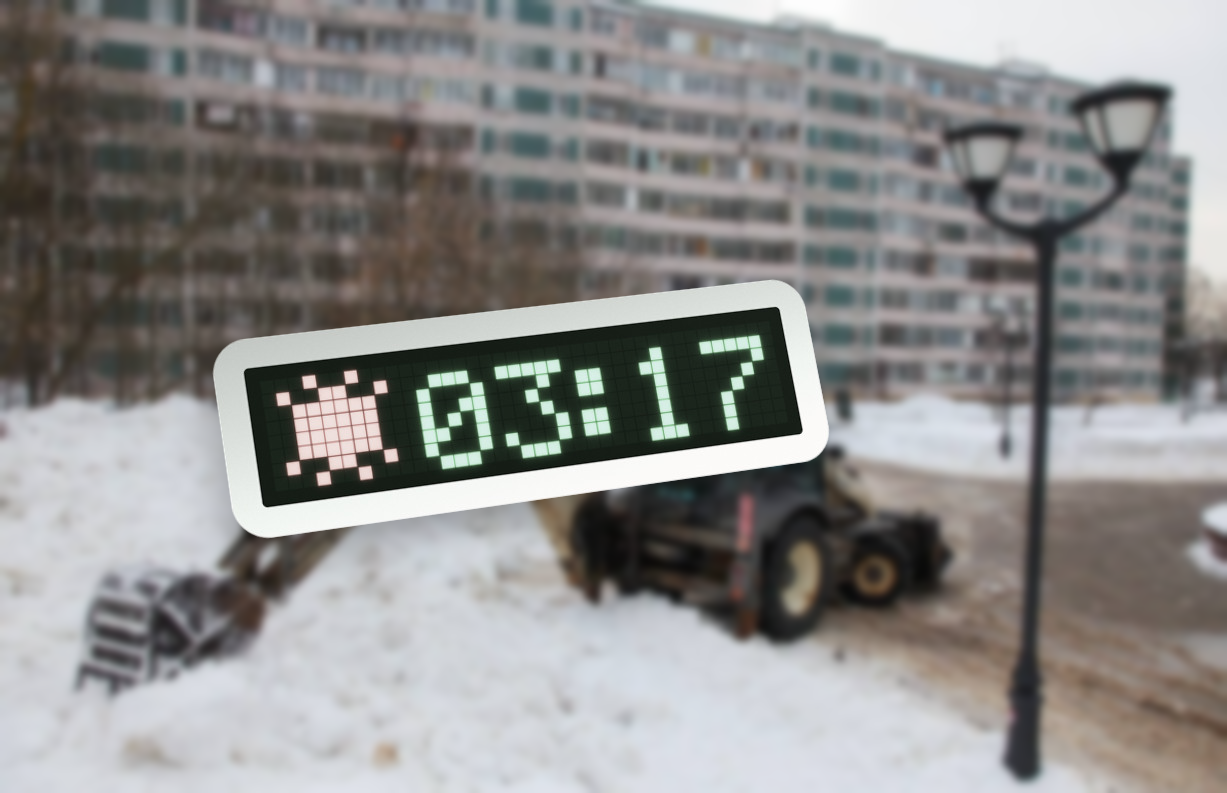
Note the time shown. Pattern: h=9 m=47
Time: h=3 m=17
